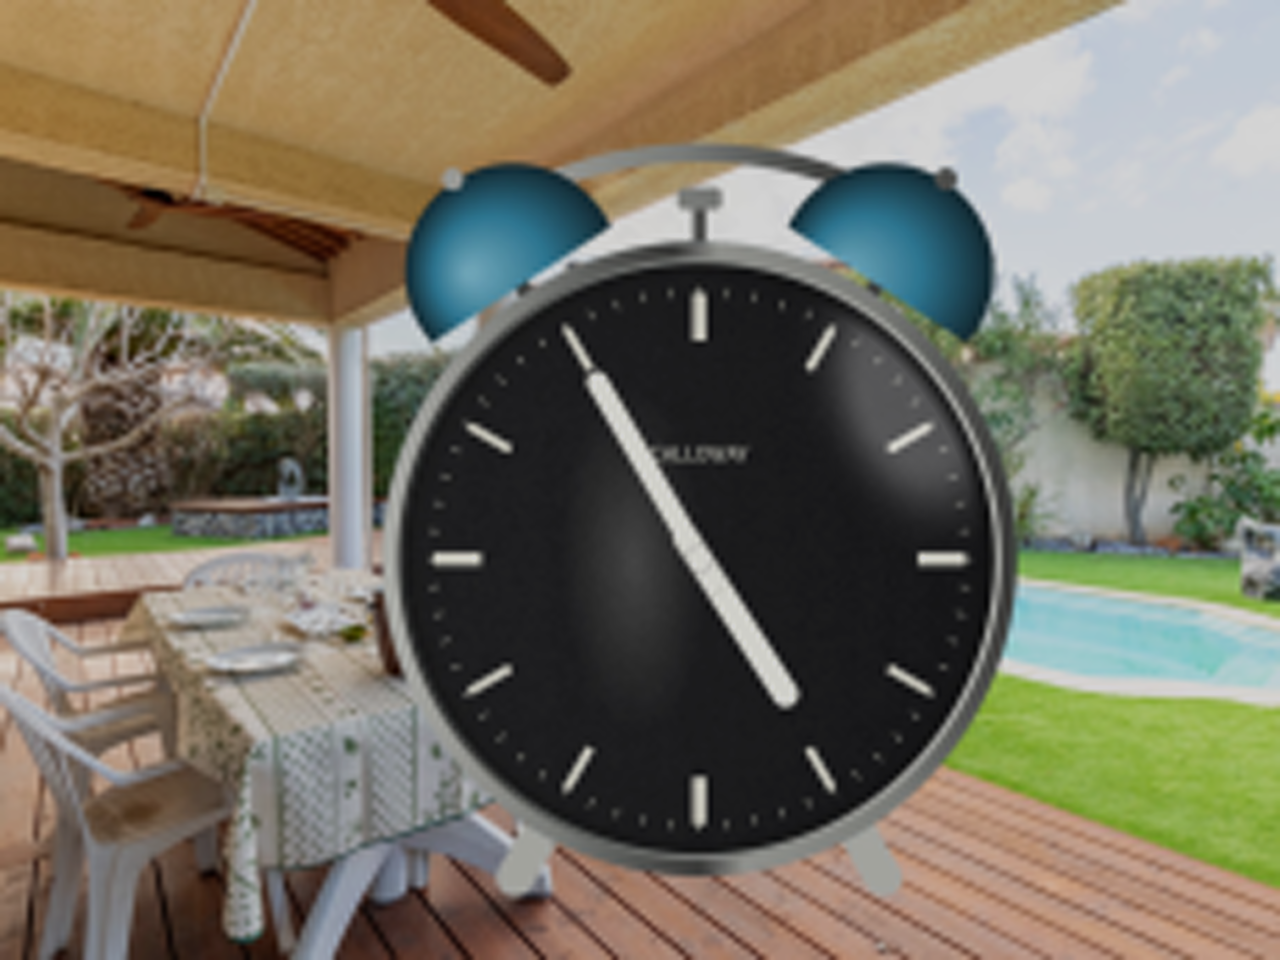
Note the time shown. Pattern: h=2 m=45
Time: h=4 m=55
